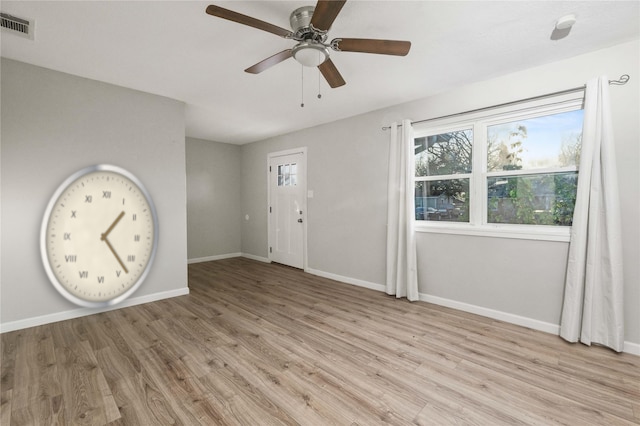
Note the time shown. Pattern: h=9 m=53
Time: h=1 m=23
